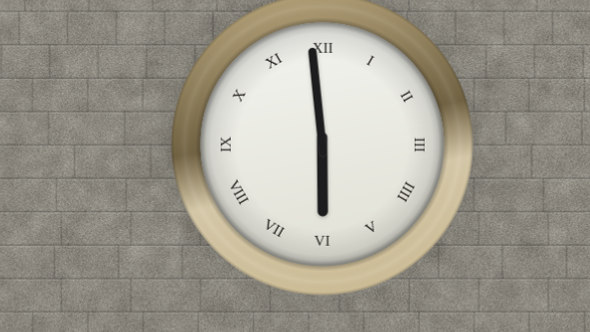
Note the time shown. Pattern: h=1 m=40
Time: h=5 m=59
